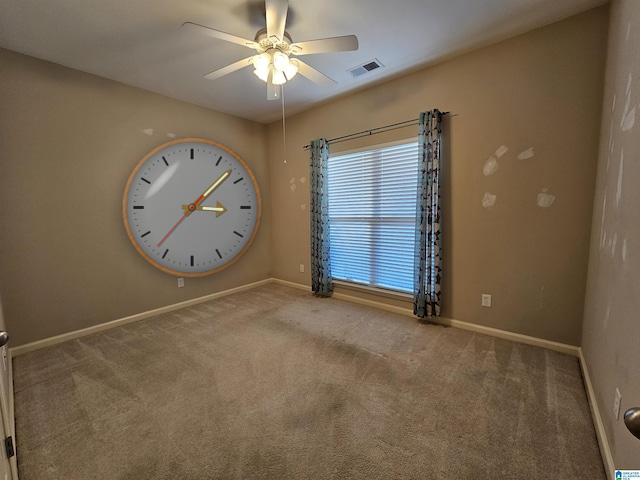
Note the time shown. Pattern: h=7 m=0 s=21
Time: h=3 m=7 s=37
